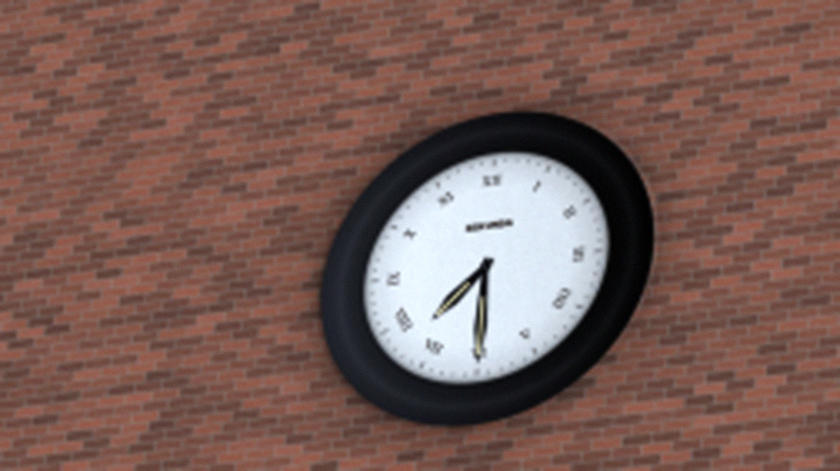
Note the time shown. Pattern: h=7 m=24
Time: h=7 m=30
